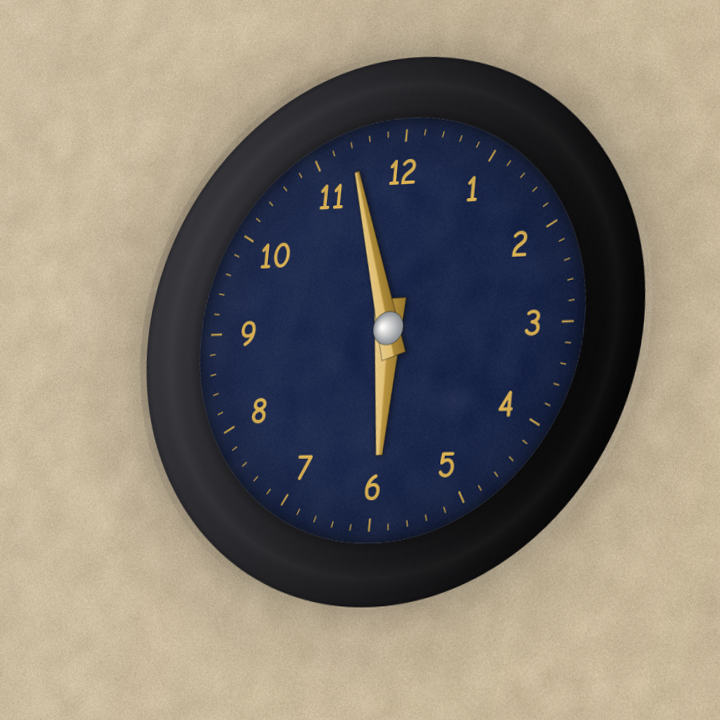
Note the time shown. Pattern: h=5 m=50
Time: h=5 m=57
